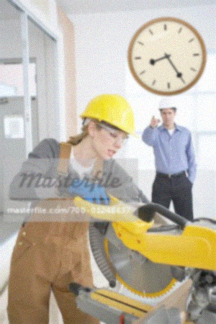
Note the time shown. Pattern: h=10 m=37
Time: h=8 m=25
